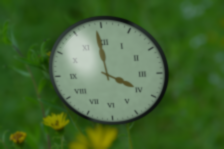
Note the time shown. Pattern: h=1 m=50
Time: h=3 m=59
